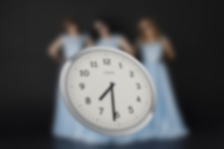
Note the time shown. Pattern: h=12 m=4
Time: h=7 m=31
